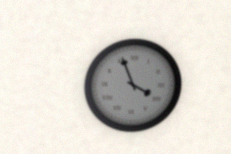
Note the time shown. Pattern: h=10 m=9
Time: h=3 m=56
